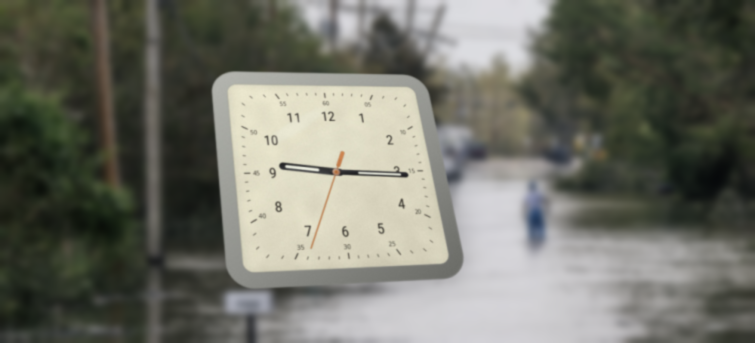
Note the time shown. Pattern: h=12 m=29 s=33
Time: h=9 m=15 s=34
